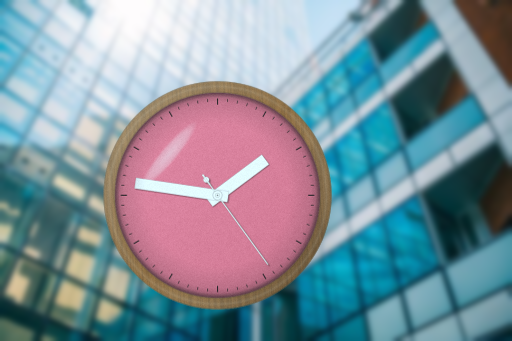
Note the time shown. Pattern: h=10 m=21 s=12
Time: h=1 m=46 s=24
